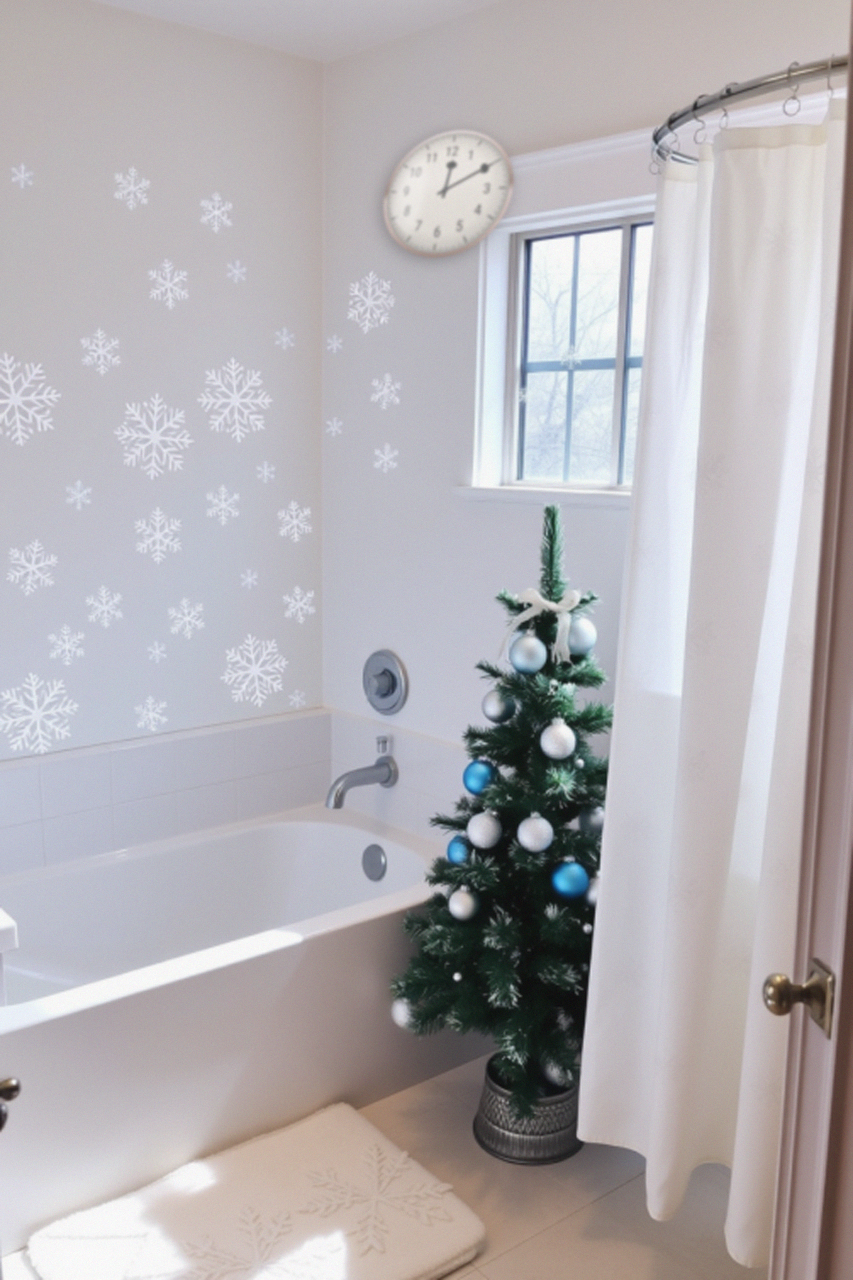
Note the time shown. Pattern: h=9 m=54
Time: h=12 m=10
